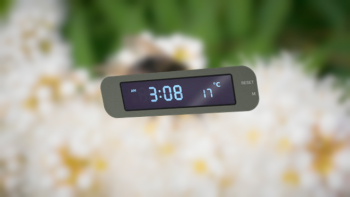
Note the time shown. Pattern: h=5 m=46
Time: h=3 m=8
